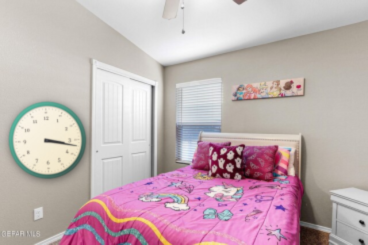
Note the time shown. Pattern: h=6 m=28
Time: h=3 m=17
